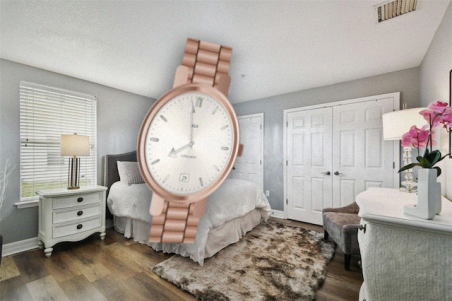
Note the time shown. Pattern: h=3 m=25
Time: h=7 m=58
